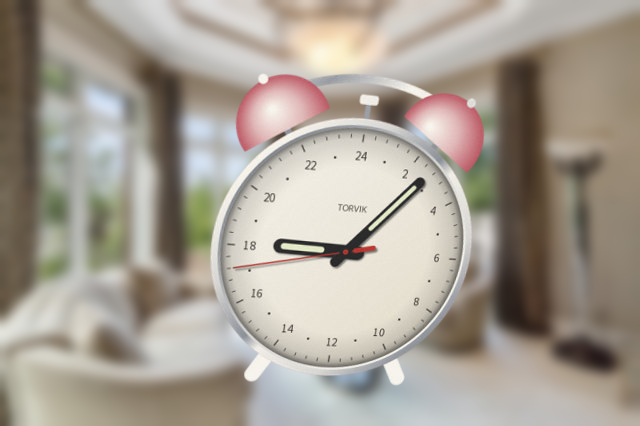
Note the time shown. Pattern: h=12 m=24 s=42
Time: h=18 m=6 s=43
